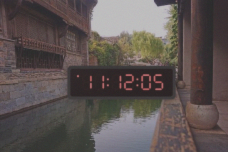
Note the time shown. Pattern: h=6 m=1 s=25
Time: h=11 m=12 s=5
